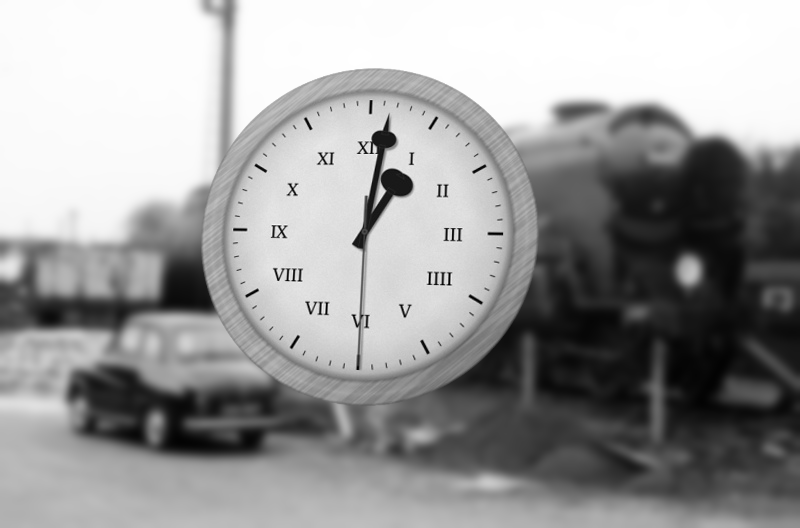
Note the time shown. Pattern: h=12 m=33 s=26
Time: h=1 m=1 s=30
